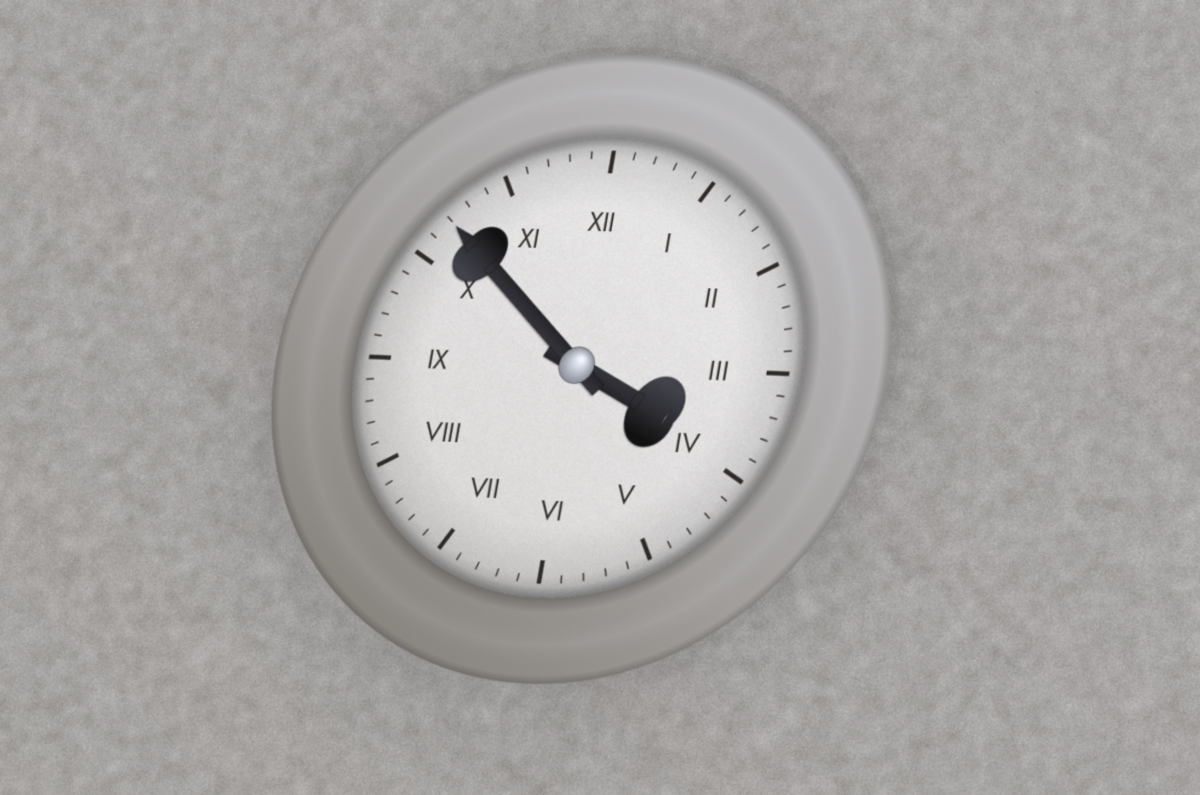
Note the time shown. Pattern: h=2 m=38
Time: h=3 m=52
